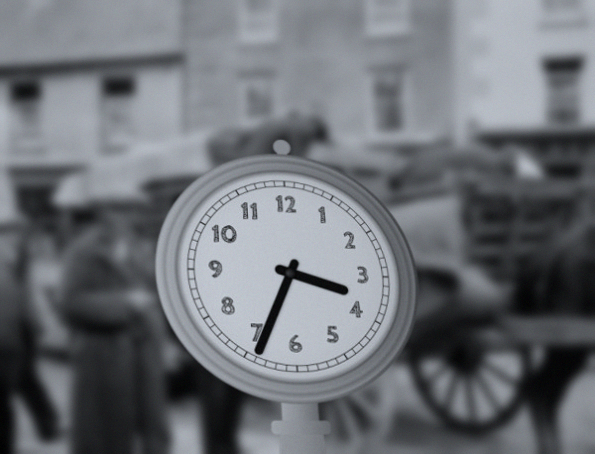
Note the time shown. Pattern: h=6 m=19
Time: h=3 m=34
